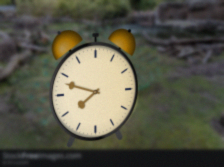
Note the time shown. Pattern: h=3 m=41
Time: h=7 m=48
